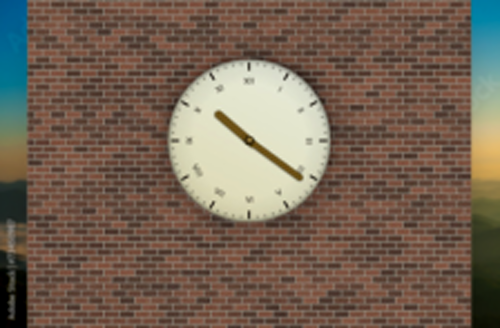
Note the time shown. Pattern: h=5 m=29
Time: h=10 m=21
